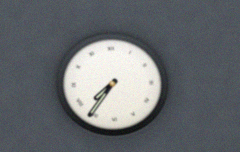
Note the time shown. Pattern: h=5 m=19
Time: h=7 m=36
